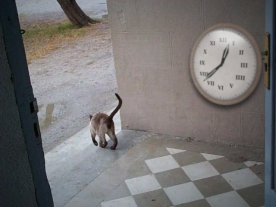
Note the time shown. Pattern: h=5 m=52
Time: h=12 m=38
